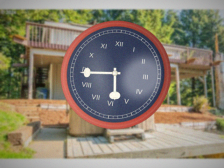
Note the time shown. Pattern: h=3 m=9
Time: h=5 m=44
